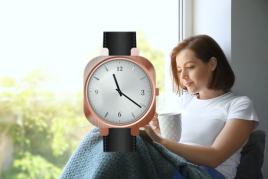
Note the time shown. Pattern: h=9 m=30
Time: h=11 m=21
